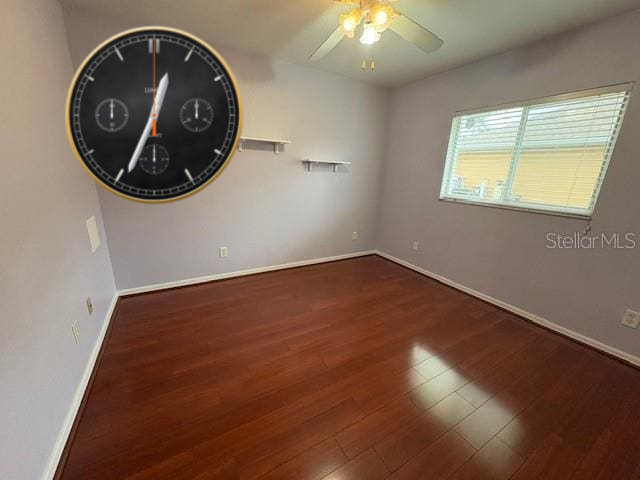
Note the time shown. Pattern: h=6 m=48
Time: h=12 m=34
